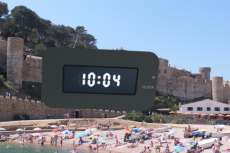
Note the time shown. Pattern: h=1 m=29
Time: h=10 m=4
